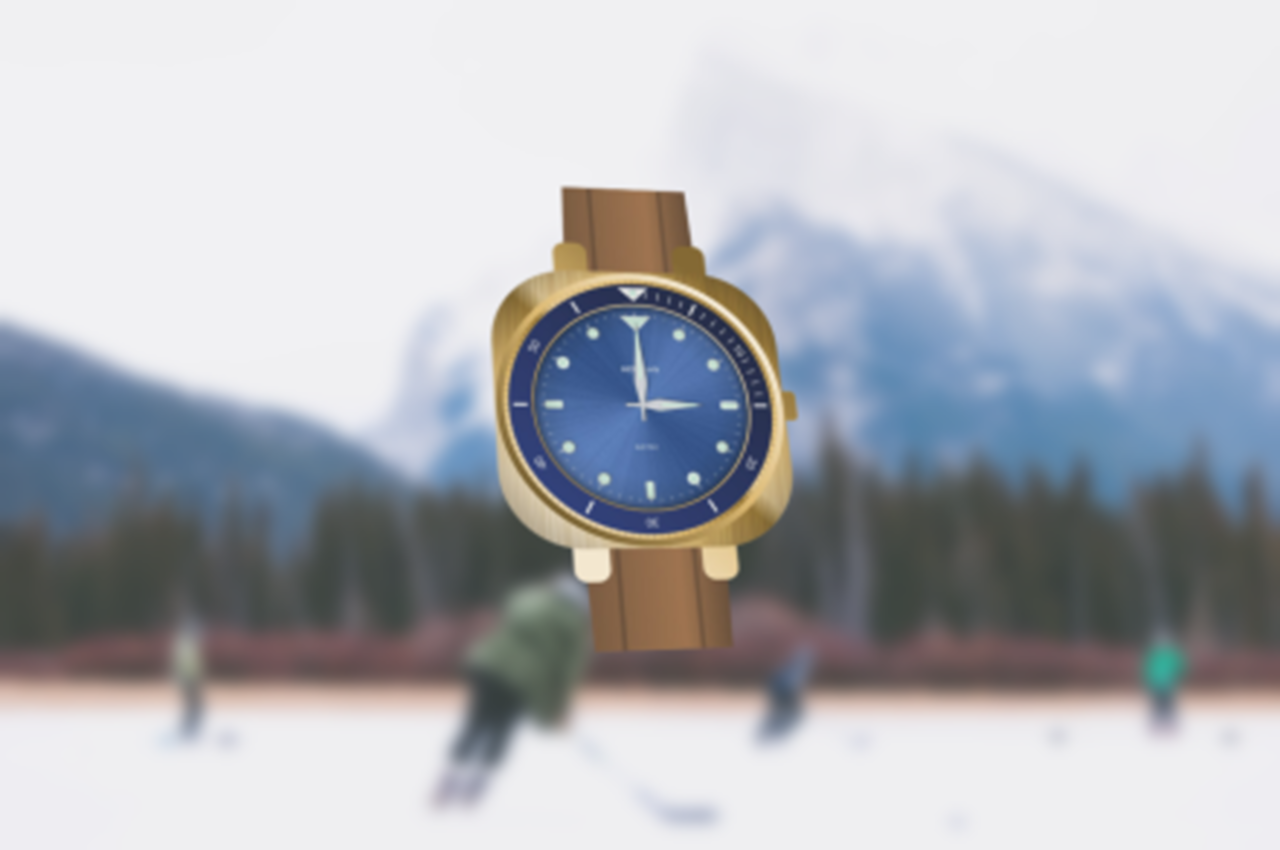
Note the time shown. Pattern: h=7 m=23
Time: h=3 m=0
